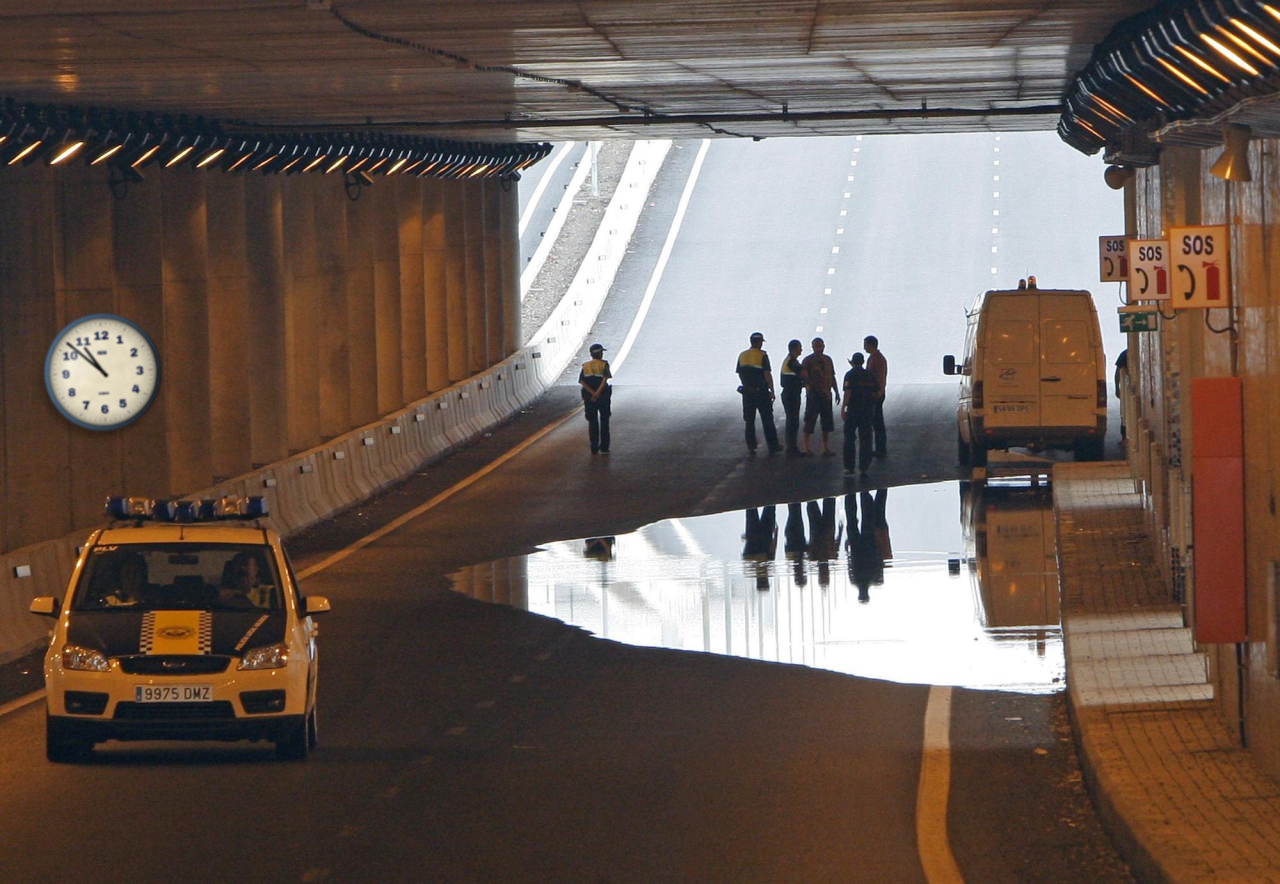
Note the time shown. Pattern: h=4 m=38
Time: h=10 m=52
